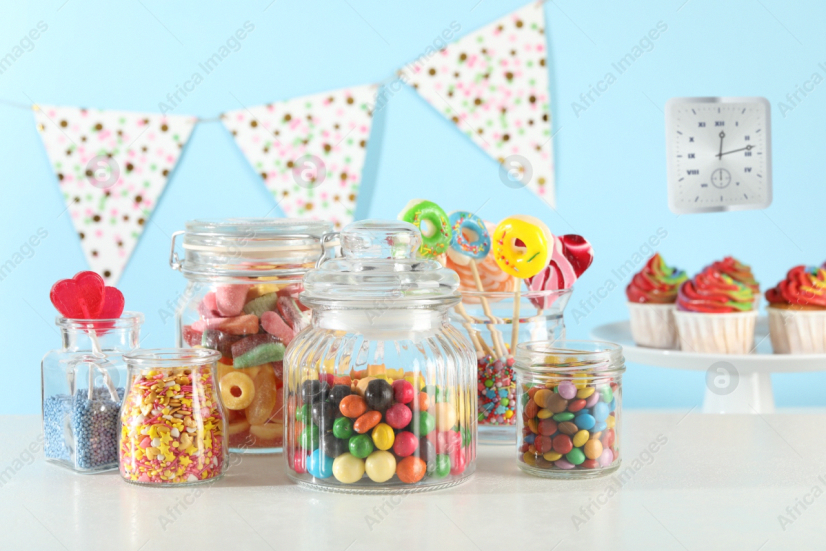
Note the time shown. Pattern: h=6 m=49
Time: h=12 m=13
